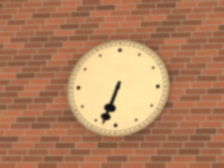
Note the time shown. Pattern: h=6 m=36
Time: h=6 m=33
